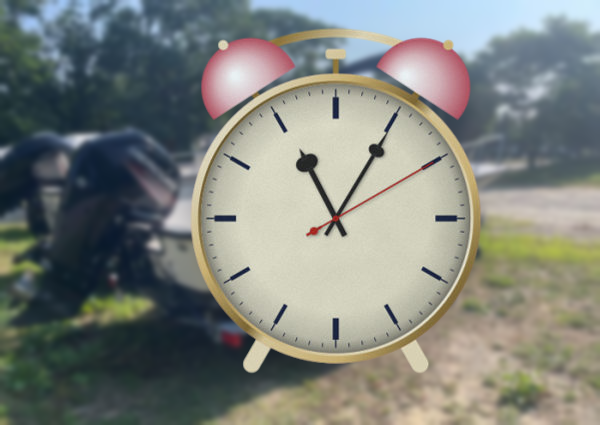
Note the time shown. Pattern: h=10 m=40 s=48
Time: h=11 m=5 s=10
